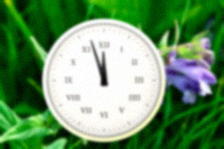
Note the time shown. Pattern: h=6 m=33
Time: h=11 m=57
